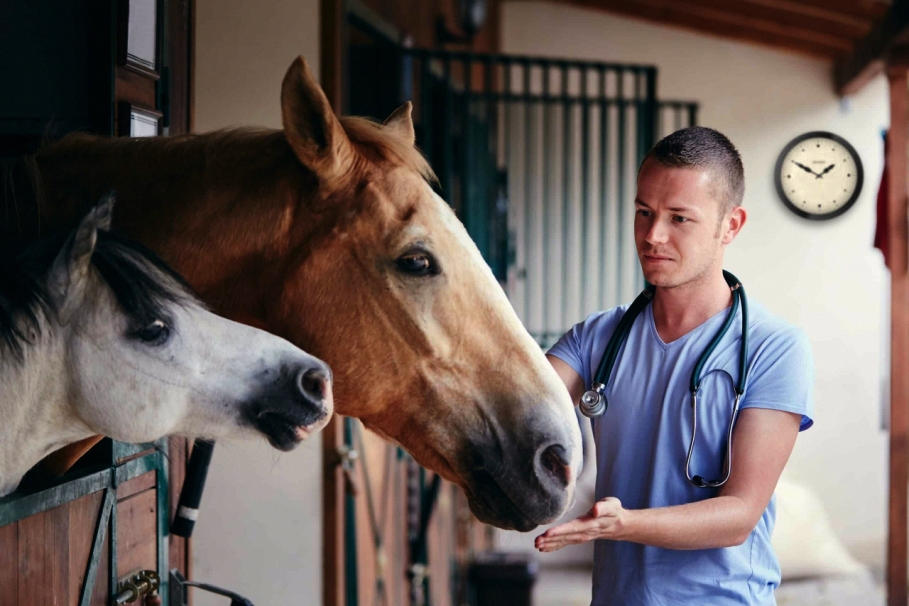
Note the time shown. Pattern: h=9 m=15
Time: h=1 m=50
